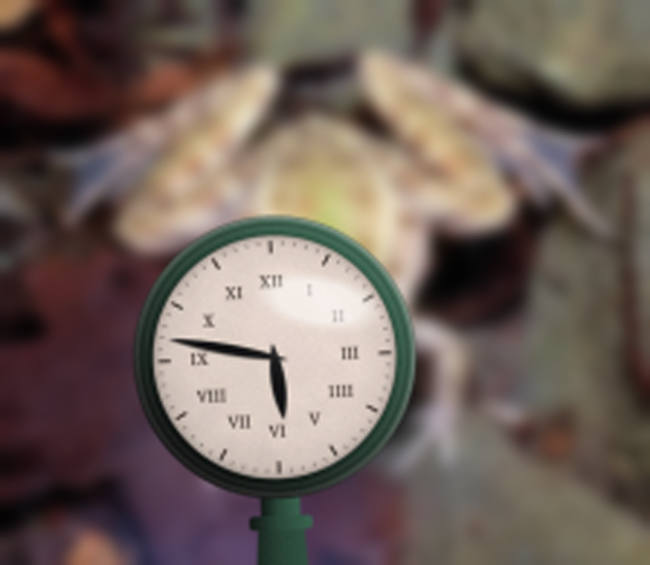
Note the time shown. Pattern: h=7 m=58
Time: h=5 m=47
